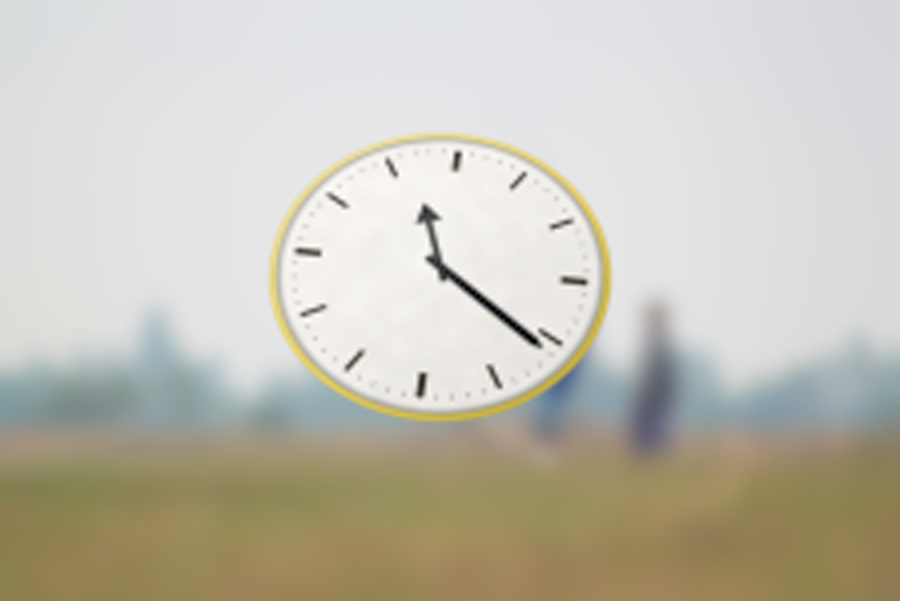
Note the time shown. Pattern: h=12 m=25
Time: h=11 m=21
